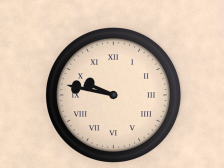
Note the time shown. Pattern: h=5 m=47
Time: h=9 m=47
